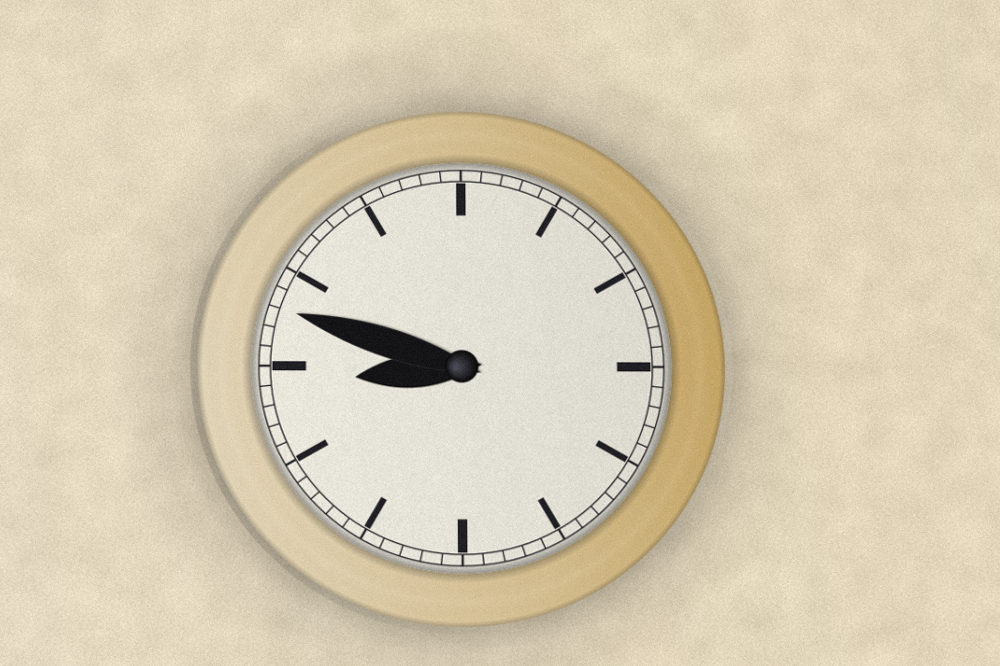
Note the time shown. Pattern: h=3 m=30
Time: h=8 m=48
